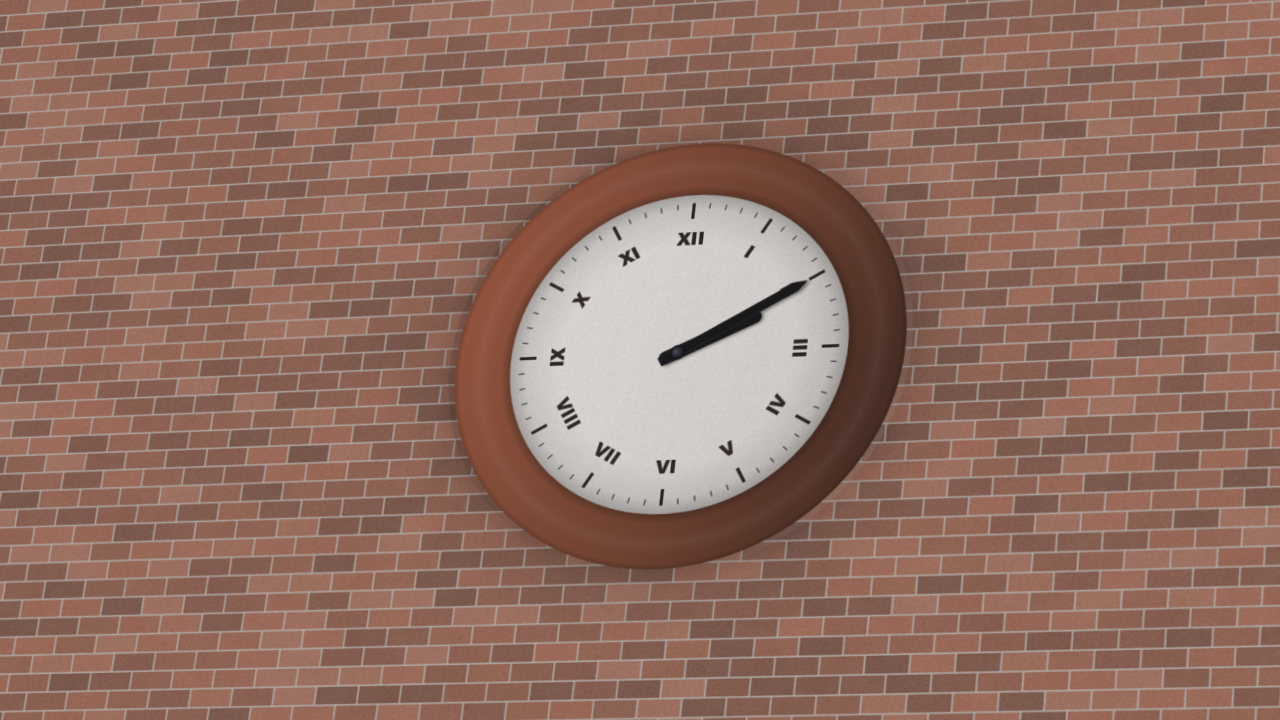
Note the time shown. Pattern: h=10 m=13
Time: h=2 m=10
